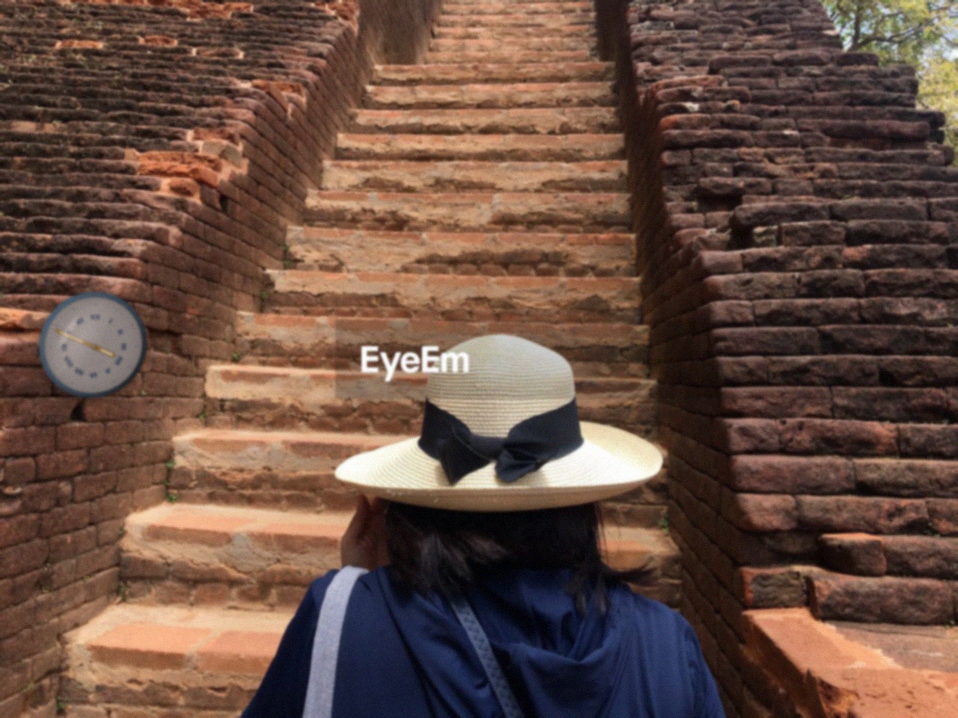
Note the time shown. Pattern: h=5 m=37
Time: h=3 m=49
